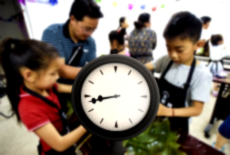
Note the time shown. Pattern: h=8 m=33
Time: h=8 m=43
